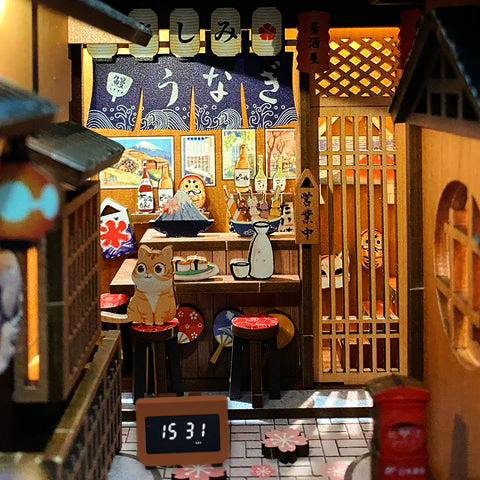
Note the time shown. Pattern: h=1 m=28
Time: h=15 m=31
